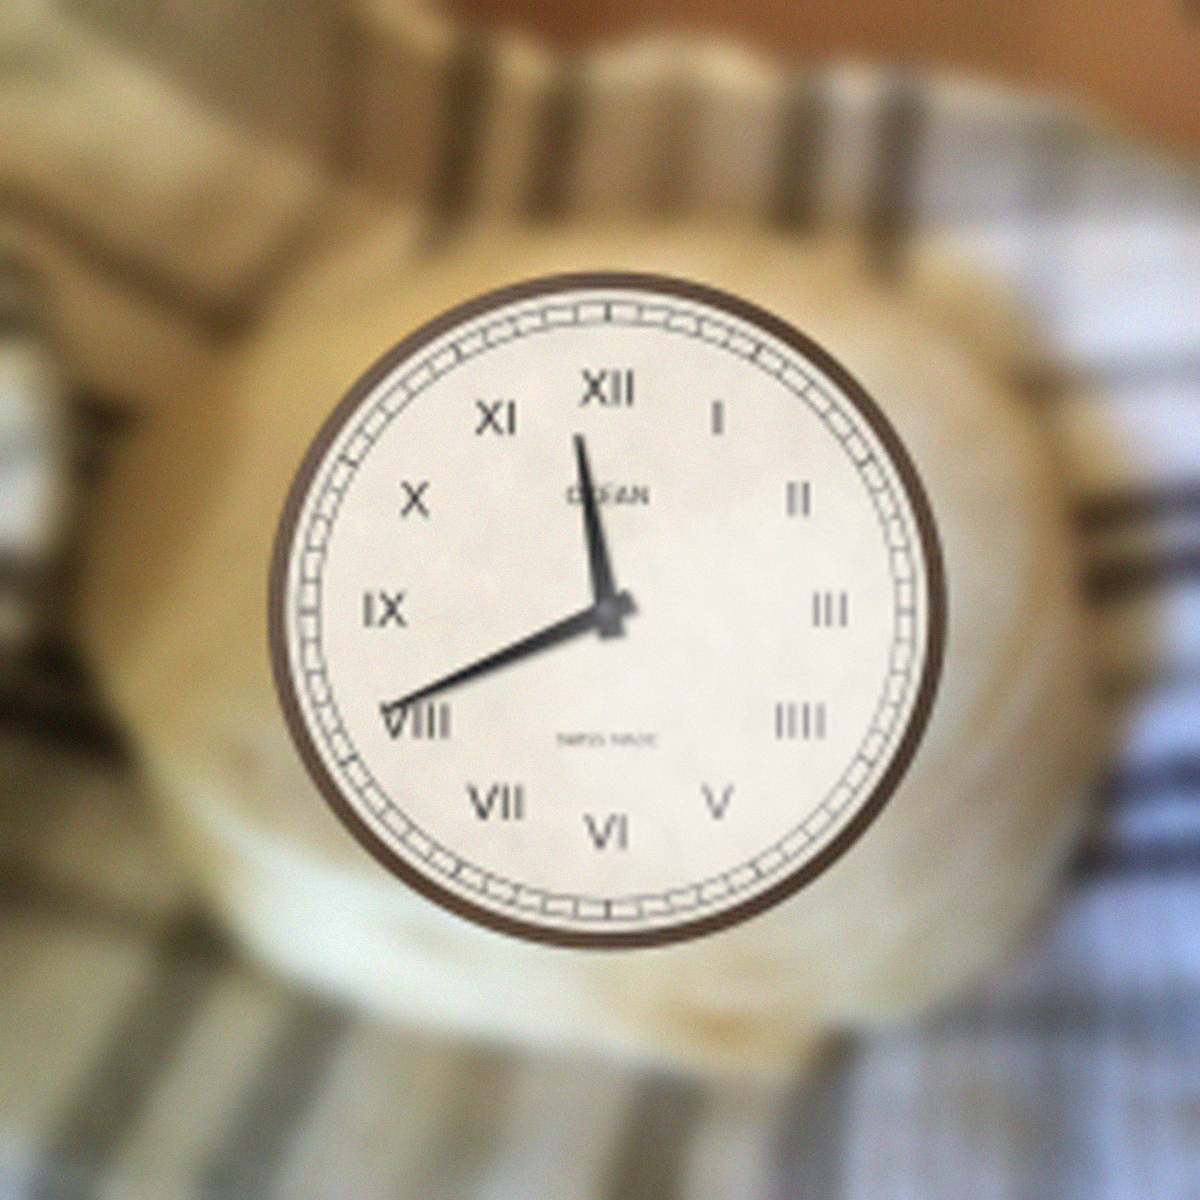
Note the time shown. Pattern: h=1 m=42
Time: h=11 m=41
